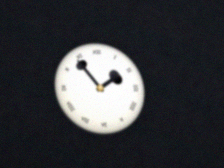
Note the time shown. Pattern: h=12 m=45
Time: h=1 m=54
